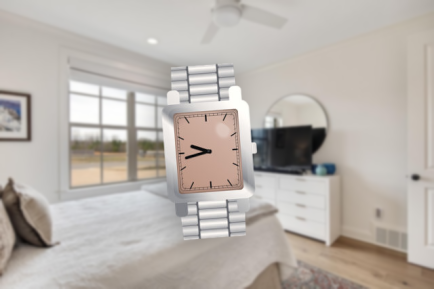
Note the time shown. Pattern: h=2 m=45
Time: h=9 m=43
